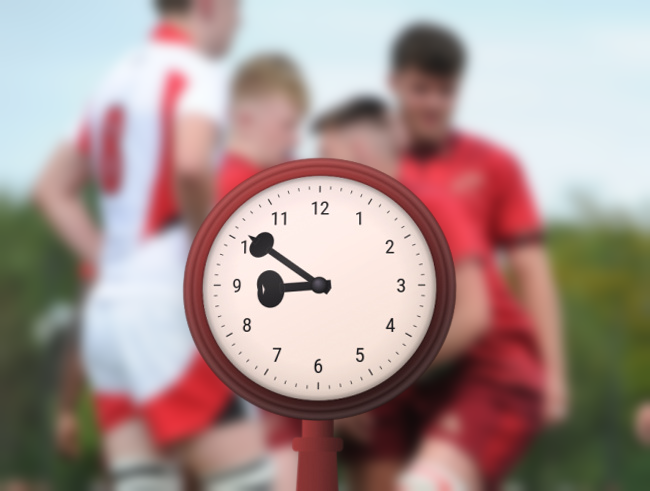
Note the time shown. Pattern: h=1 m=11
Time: h=8 m=51
